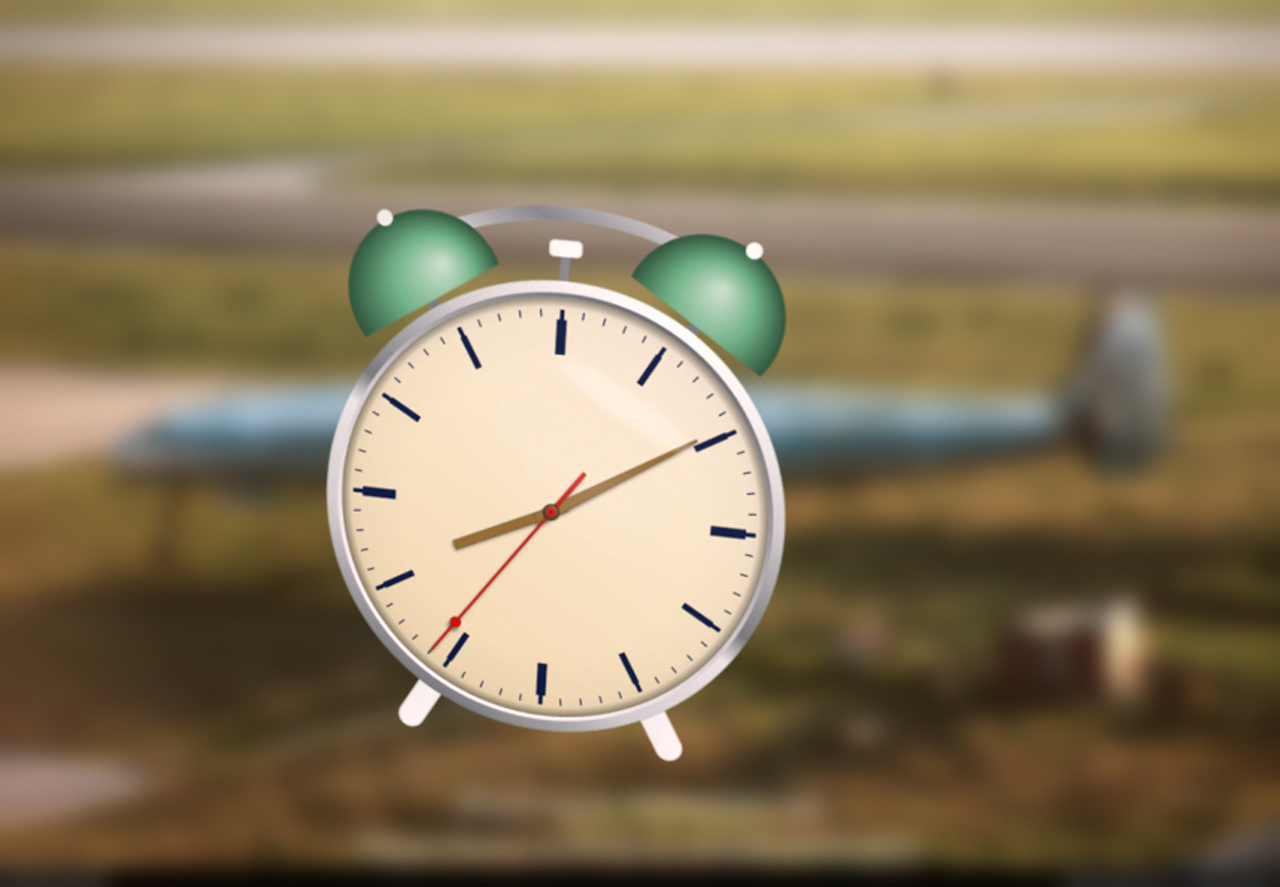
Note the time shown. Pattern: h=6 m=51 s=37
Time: h=8 m=9 s=36
